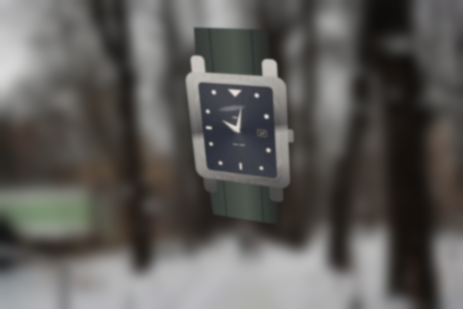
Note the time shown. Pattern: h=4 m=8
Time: h=10 m=2
